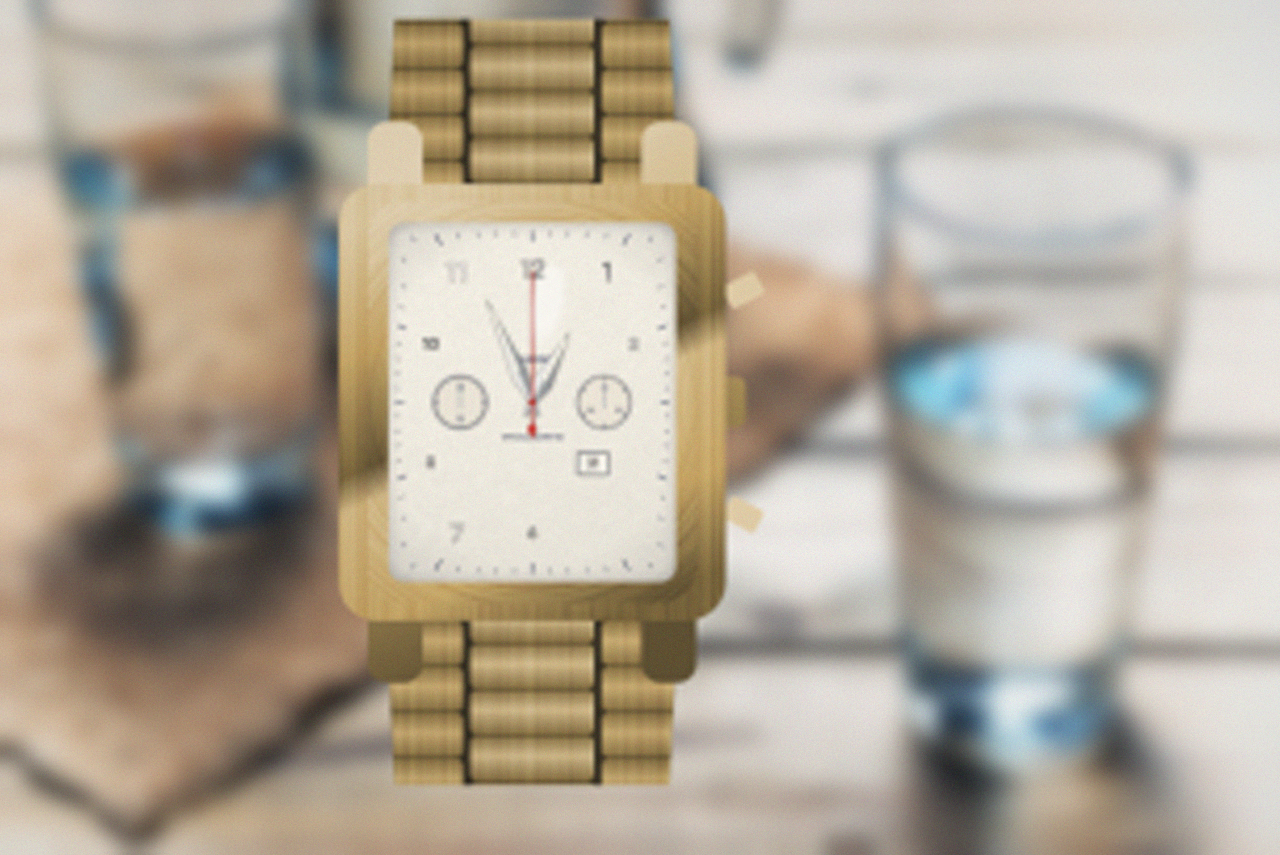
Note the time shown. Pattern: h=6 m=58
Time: h=12 m=56
